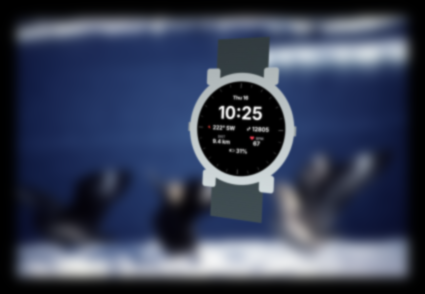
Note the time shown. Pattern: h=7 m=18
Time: h=10 m=25
